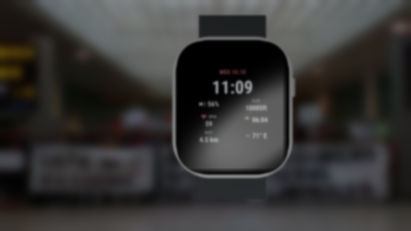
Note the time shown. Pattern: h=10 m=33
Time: h=11 m=9
